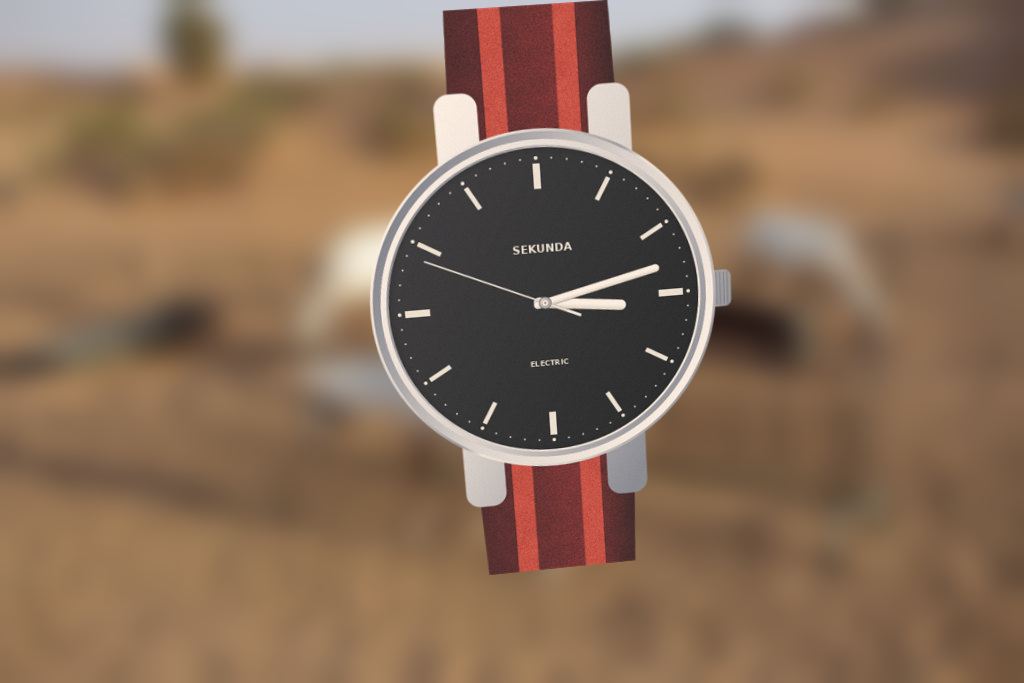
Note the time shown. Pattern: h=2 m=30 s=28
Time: h=3 m=12 s=49
